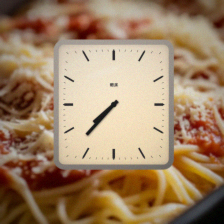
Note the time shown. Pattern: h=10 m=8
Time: h=7 m=37
